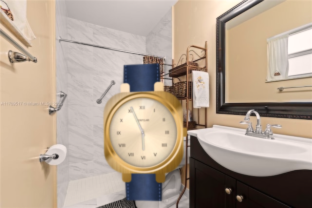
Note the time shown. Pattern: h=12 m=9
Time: h=5 m=56
